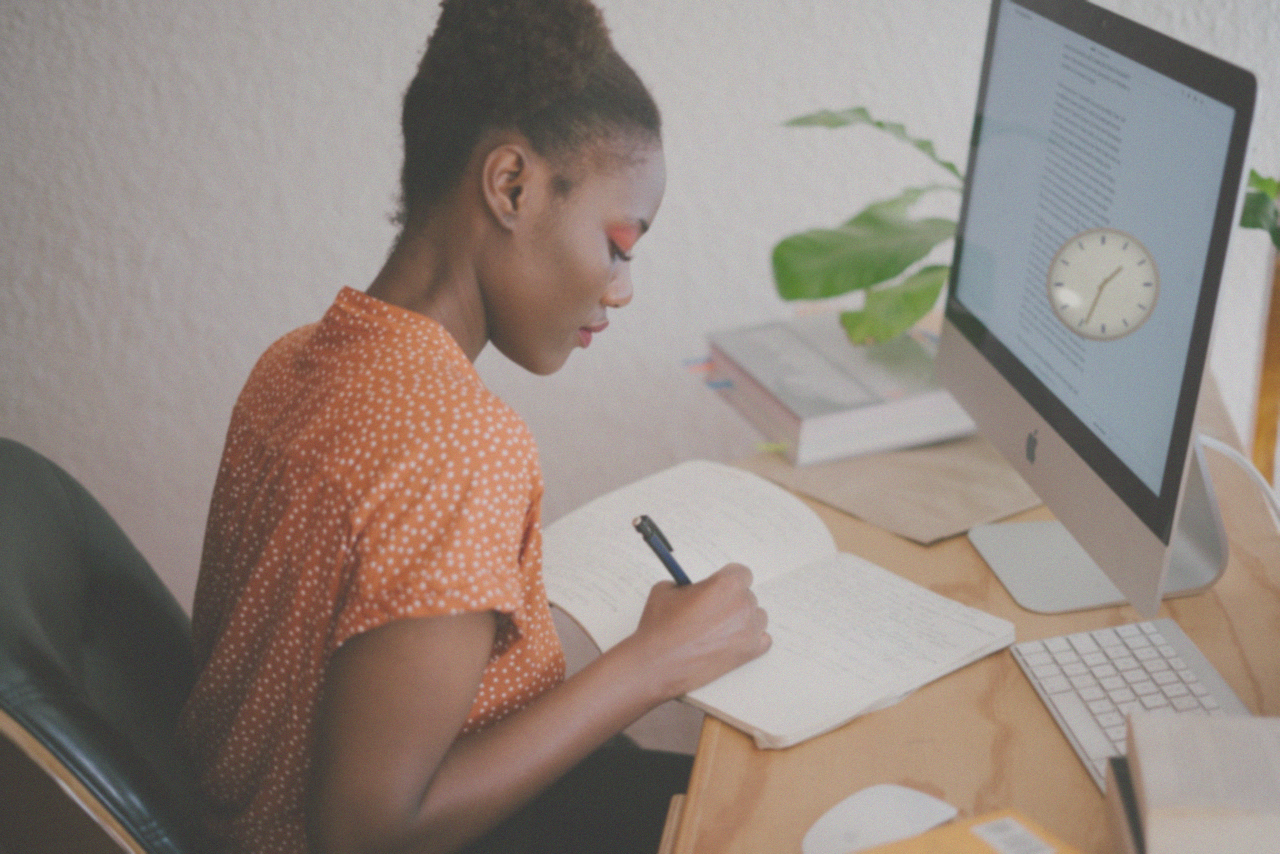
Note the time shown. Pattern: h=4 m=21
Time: h=1 m=34
